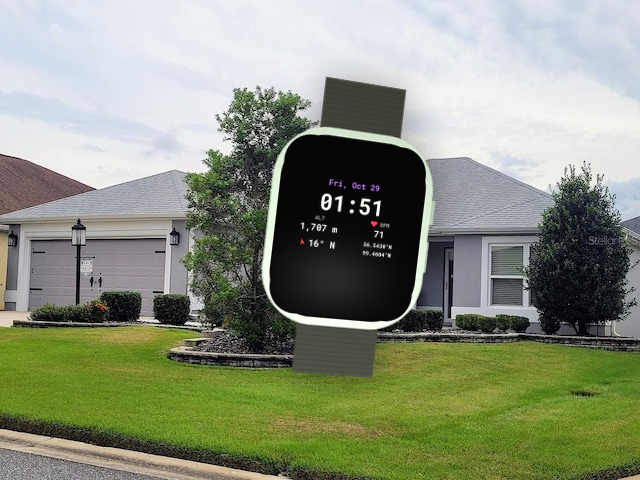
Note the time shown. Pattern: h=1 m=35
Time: h=1 m=51
